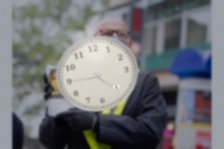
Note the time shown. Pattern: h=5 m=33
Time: h=4 m=45
